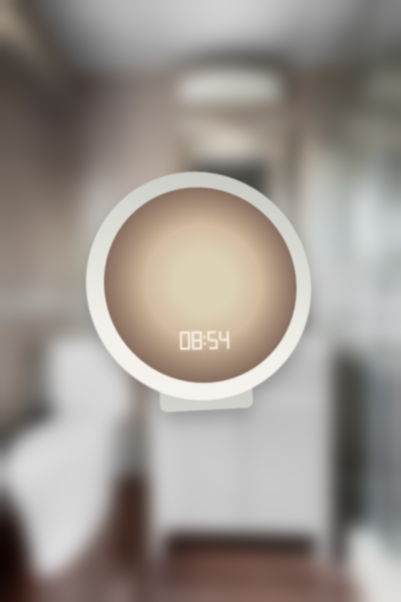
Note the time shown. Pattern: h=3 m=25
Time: h=8 m=54
